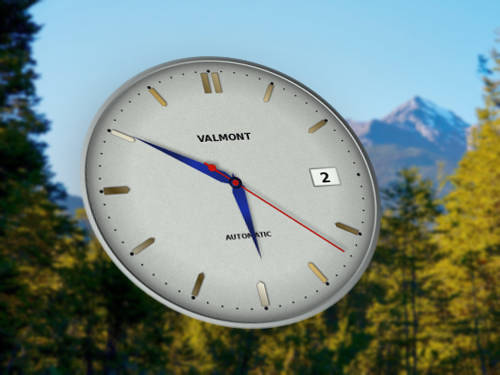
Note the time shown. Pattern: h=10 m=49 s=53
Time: h=5 m=50 s=22
